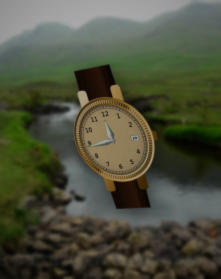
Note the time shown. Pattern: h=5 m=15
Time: h=11 m=44
